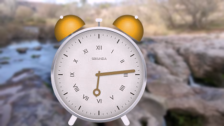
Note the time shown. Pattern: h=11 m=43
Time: h=6 m=14
